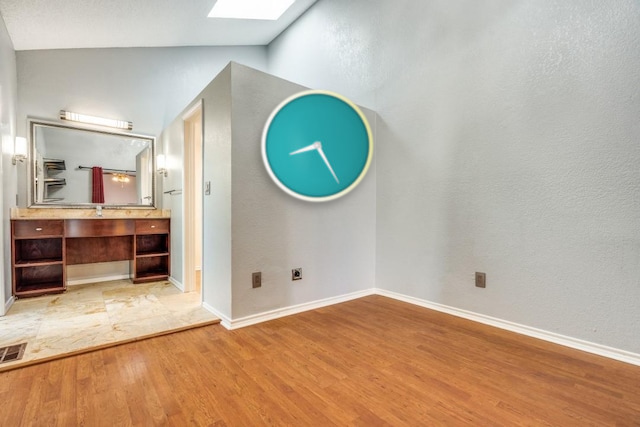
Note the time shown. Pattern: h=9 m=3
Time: h=8 m=25
